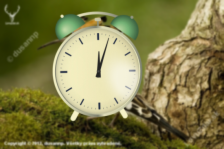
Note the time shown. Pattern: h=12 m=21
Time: h=12 m=3
